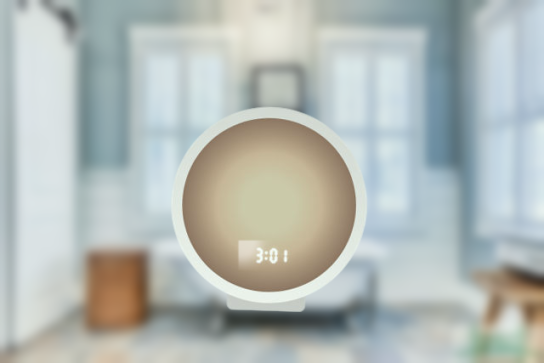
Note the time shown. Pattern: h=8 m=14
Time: h=3 m=1
